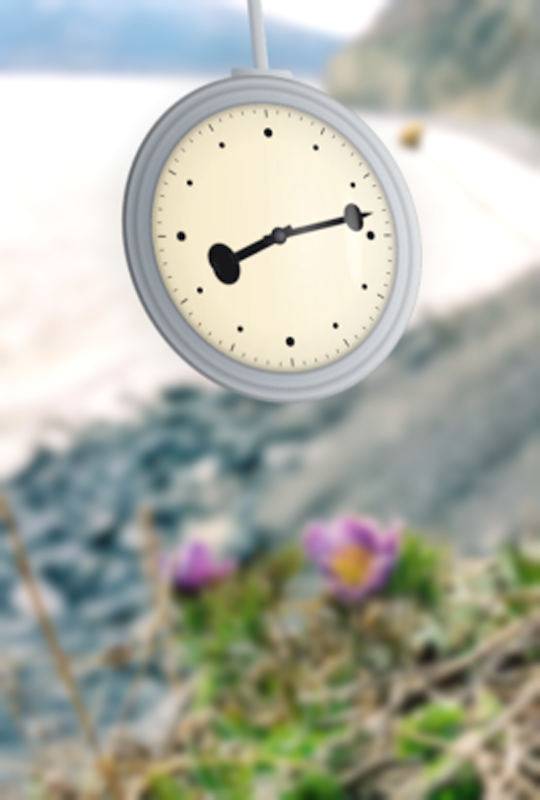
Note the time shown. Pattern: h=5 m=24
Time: h=8 m=13
